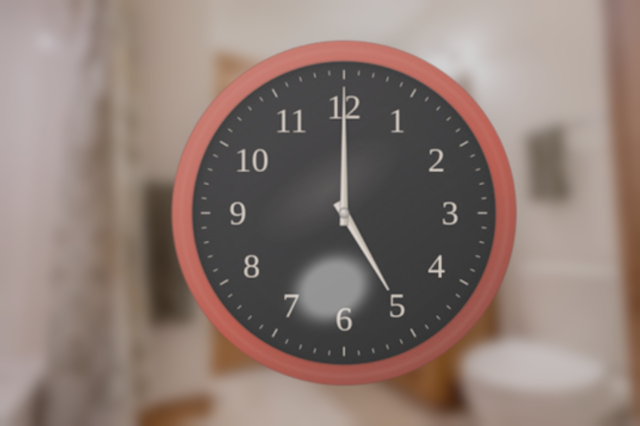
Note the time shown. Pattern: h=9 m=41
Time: h=5 m=0
